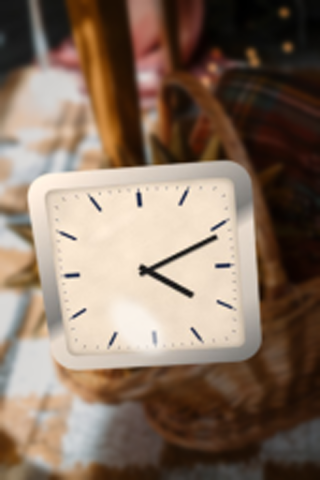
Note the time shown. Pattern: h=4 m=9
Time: h=4 m=11
